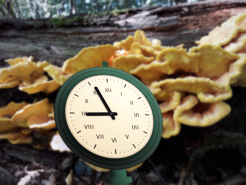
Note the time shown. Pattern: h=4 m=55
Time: h=8 m=56
